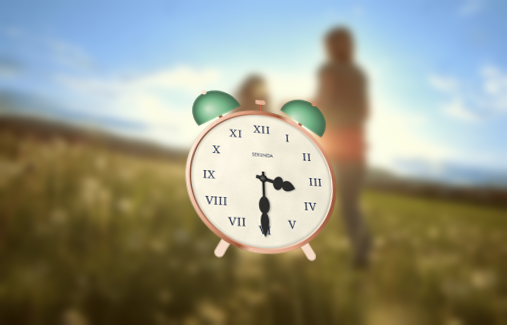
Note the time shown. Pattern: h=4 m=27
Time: h=3 m=30
